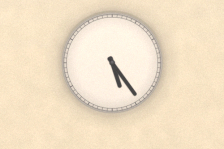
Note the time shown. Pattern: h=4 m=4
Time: h=5 m=24
